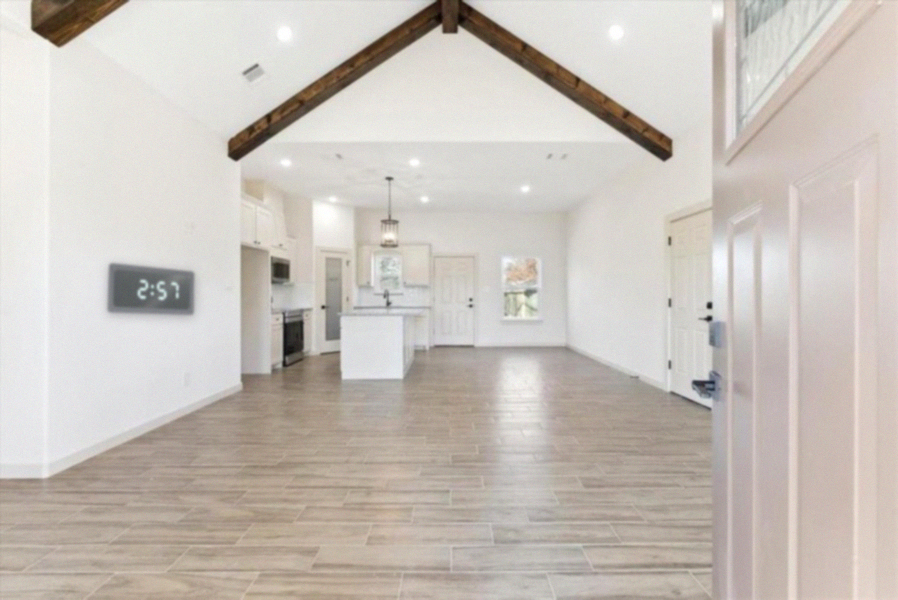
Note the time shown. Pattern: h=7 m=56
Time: h=2 m=57
